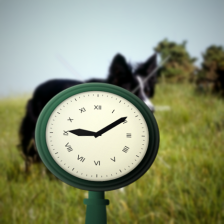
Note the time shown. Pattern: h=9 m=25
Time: h=9 m=9
